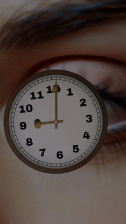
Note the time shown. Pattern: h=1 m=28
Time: h=9 m=1
